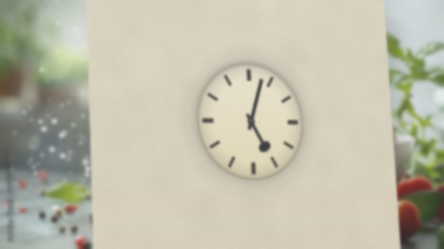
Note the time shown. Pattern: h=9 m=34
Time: h=5 m=3
